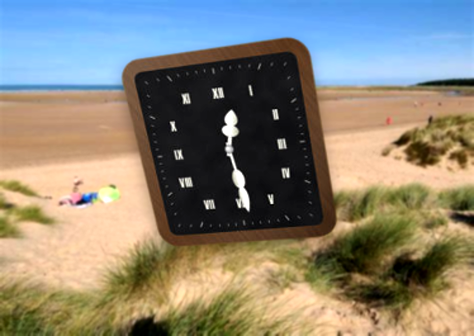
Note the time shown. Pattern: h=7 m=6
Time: h=12 m=29
